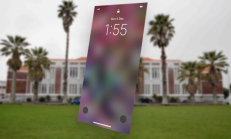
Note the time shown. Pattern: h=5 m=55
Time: h=1 m=55
